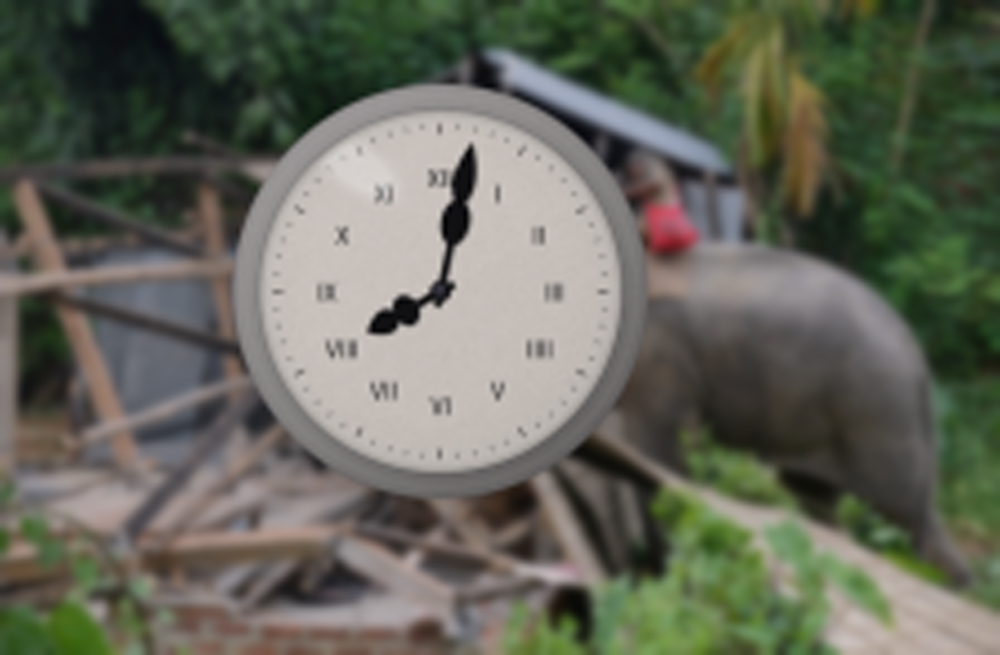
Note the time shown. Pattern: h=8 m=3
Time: h=8 m=2
